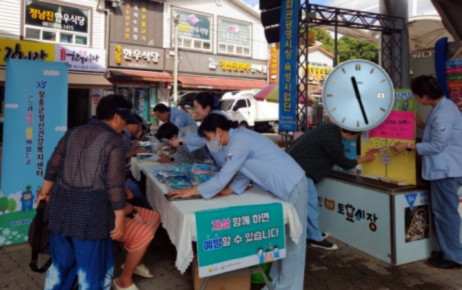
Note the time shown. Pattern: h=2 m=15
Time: h=11 m=27
